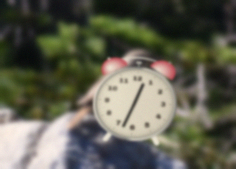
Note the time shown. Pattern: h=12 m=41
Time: h=12 m=33
